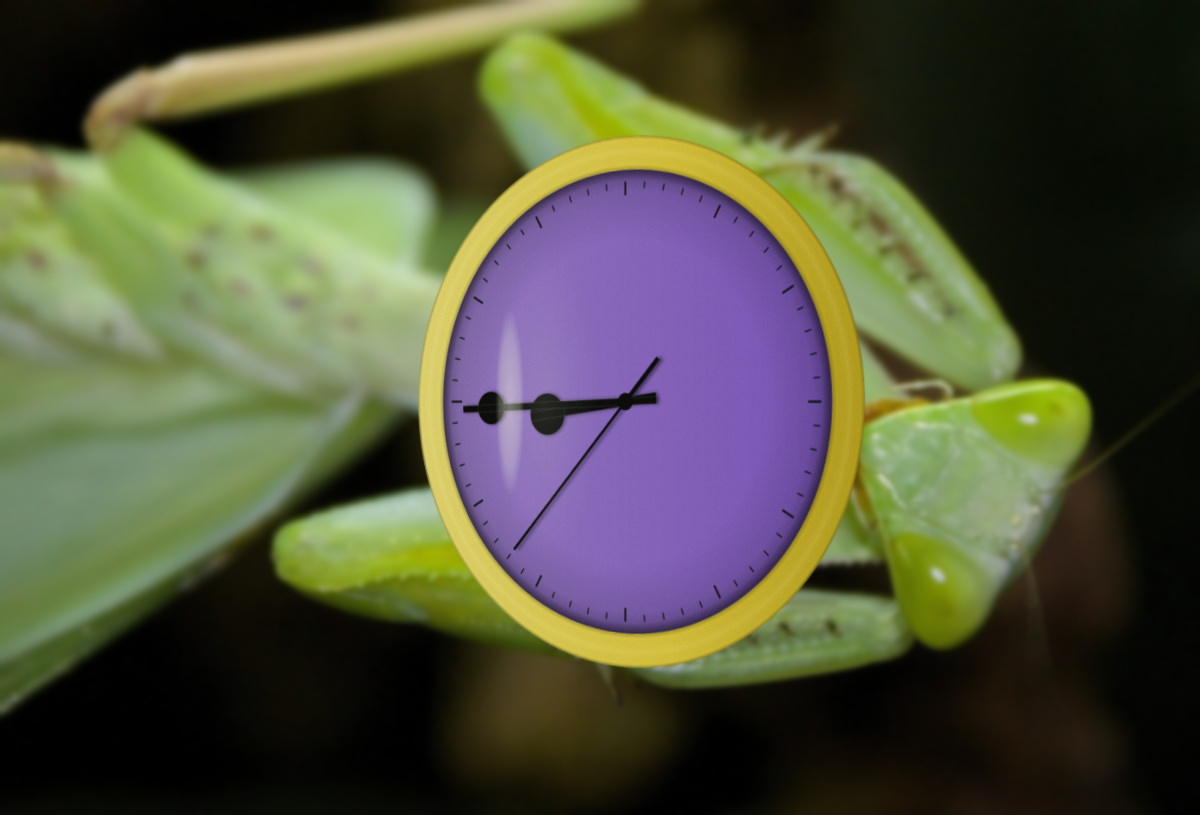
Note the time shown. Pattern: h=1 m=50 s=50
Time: h=8 m=44 s=37
